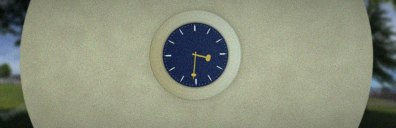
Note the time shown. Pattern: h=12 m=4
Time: h=3 m=31
